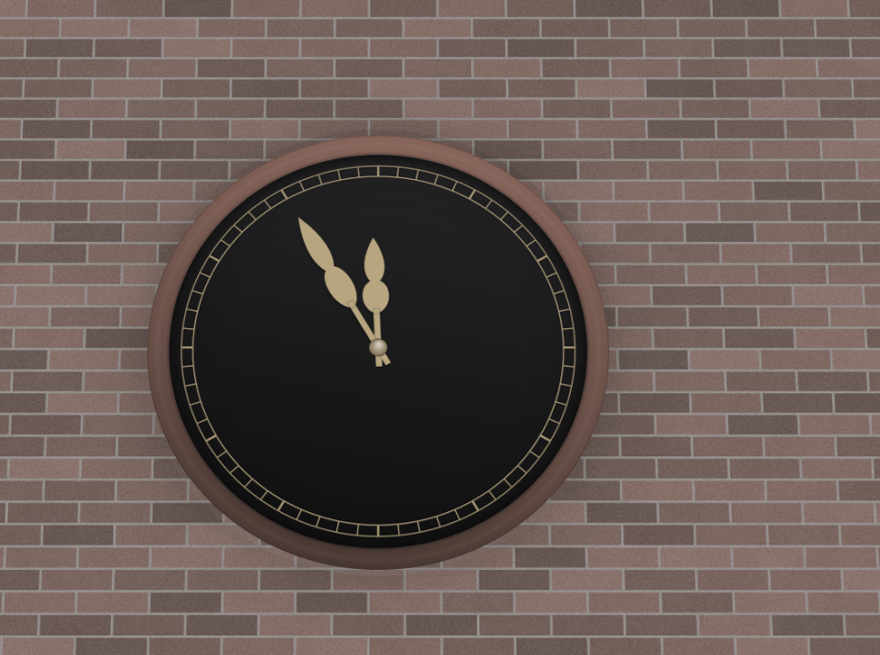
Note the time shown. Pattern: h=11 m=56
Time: h=11 m=55
